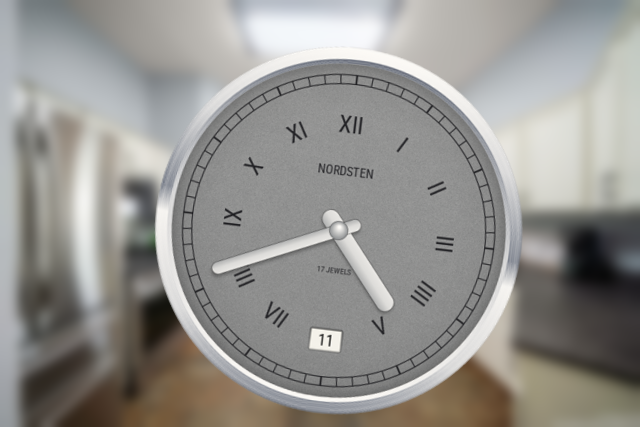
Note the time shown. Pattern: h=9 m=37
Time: h=4 m=41
